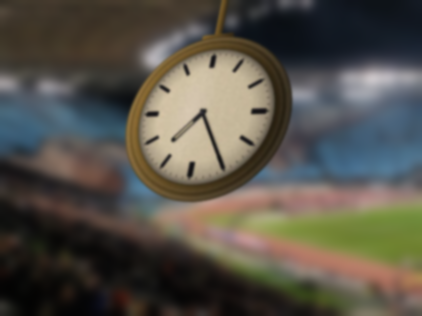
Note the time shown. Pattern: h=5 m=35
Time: h=7 m=25
